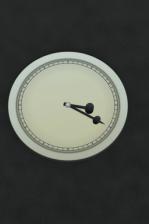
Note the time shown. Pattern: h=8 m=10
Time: h=3 m=20
